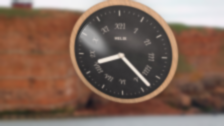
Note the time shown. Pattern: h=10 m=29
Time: h=8 m=23
